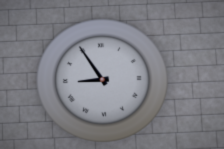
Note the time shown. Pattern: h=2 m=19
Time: h=8 m=55
